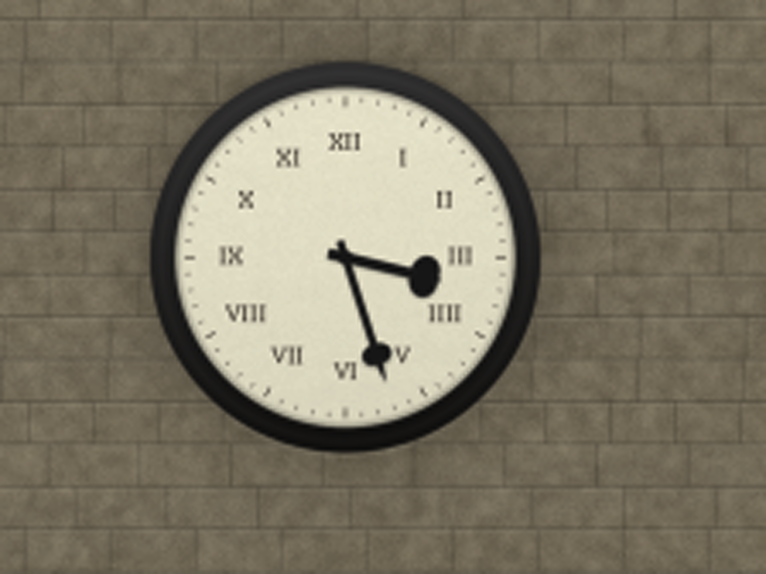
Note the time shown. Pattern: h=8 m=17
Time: h=3 m=27
